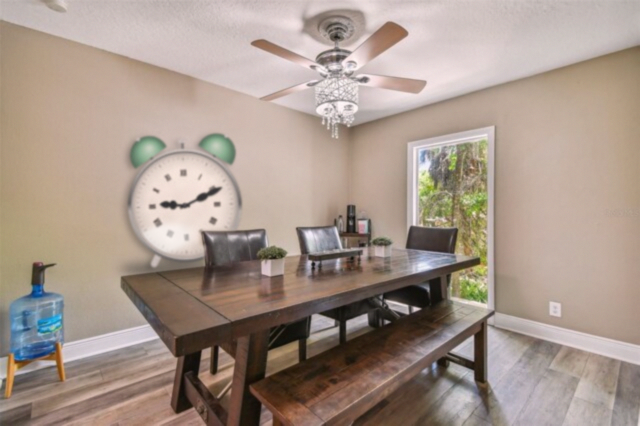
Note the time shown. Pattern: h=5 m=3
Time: h=9 m=11
